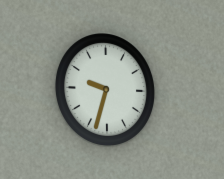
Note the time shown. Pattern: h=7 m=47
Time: h=9 m=33
